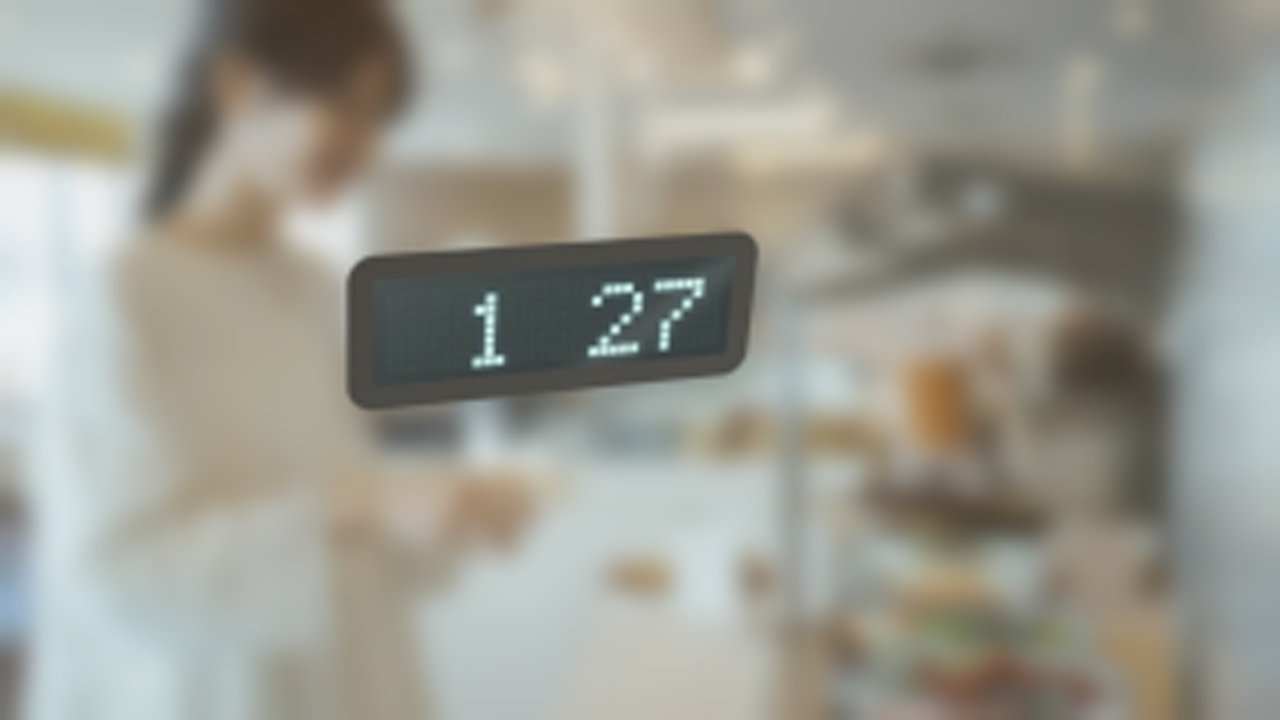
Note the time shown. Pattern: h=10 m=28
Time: h=1 m=27
